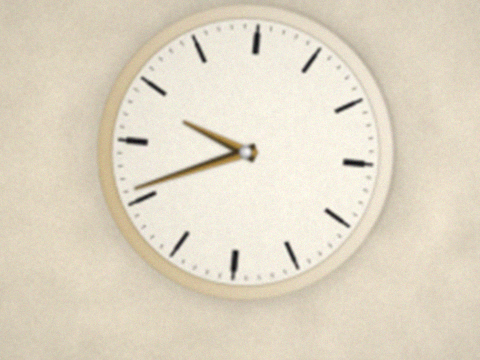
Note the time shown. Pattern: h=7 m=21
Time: h=9 m=41
